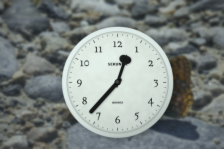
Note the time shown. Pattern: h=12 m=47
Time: h=12 m=37
